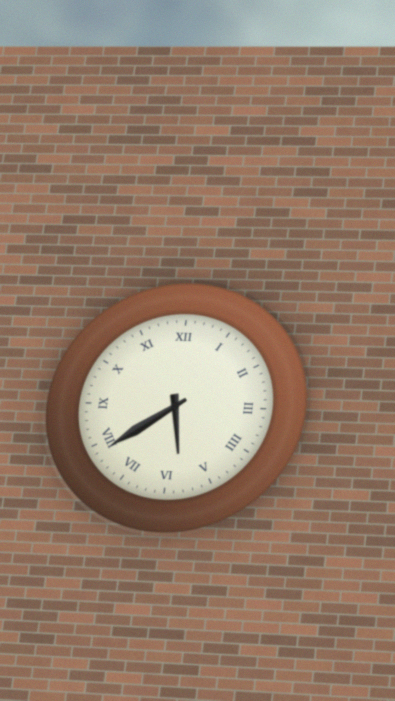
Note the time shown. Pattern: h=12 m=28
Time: h=5 m=39
